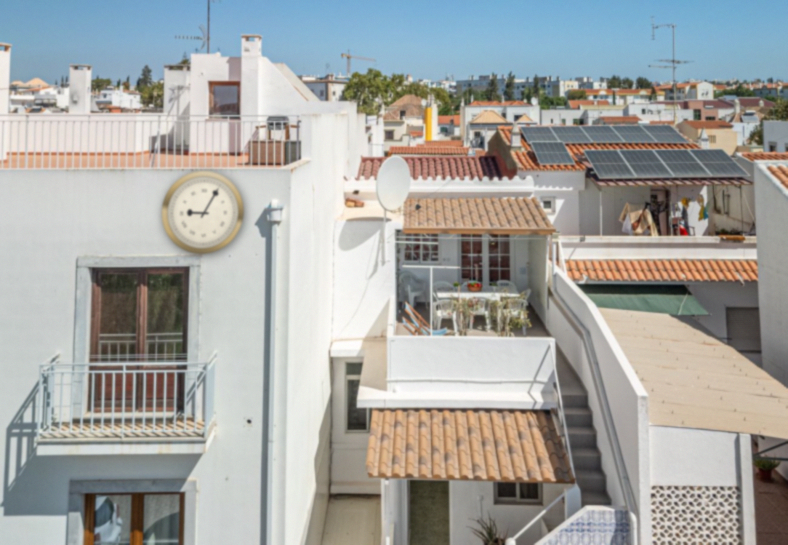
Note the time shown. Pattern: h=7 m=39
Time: h=9 m=5
